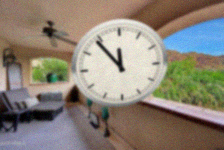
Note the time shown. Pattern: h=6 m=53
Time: h=11 m=54
